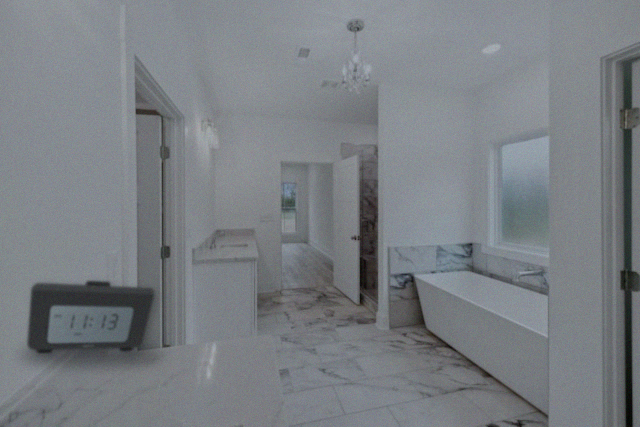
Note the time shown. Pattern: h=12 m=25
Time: h=11 m=13
